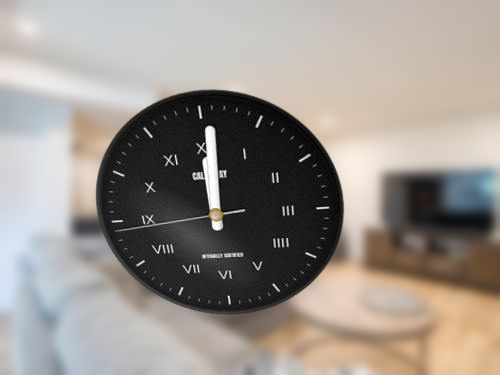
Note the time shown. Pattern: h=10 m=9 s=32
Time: h=12 m=0 s=44
